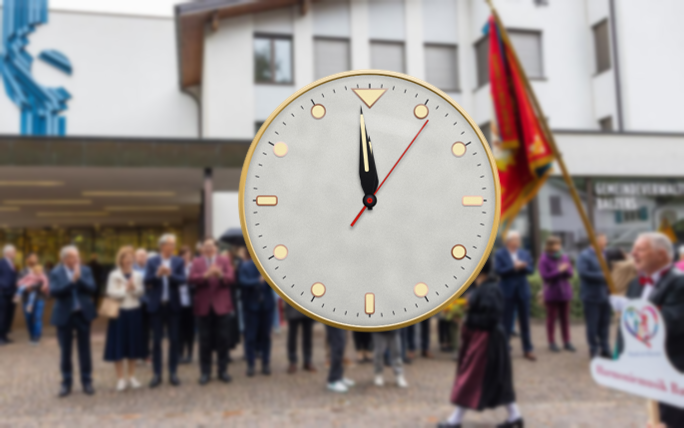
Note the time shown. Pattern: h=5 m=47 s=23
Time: h=11 m=59 s=6
